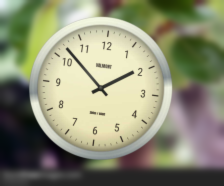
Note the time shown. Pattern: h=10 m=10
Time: h=1 m=52
